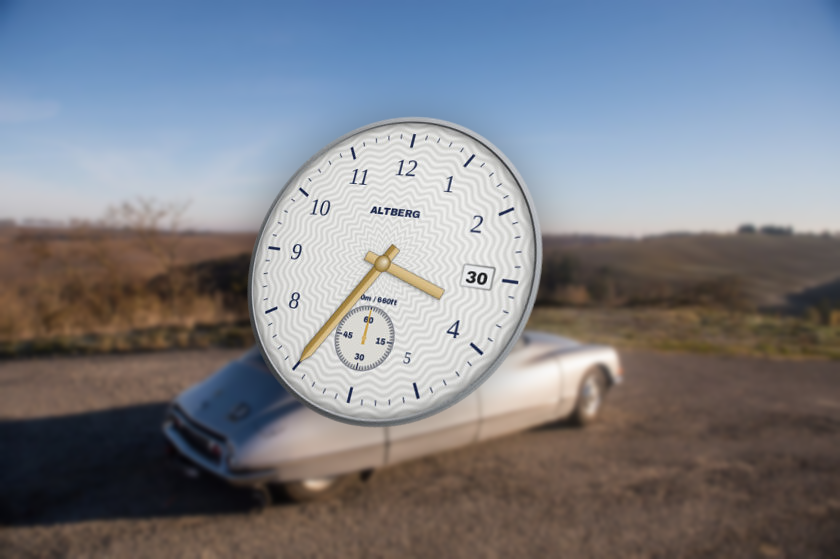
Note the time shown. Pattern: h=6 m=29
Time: h=3 m=35
